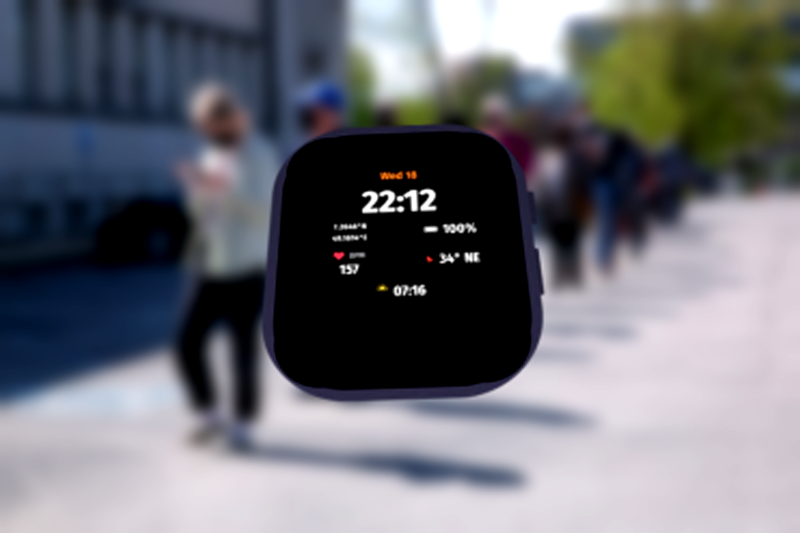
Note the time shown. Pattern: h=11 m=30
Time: h=22 m=12
